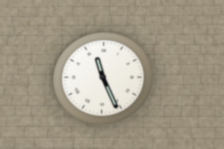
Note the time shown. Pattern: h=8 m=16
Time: h=11 m=26
